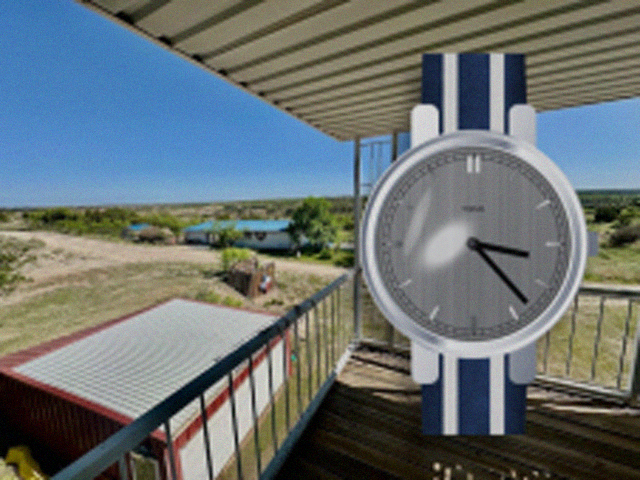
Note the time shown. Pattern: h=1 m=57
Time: h=3 m=23
